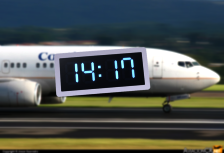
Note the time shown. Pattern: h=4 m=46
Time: h=14 m=17
